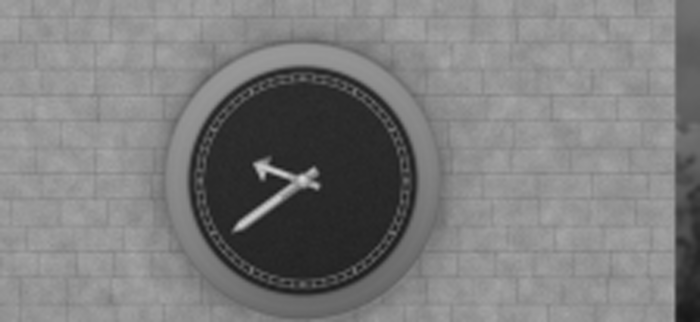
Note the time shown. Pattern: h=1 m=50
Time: h=9 m=39
